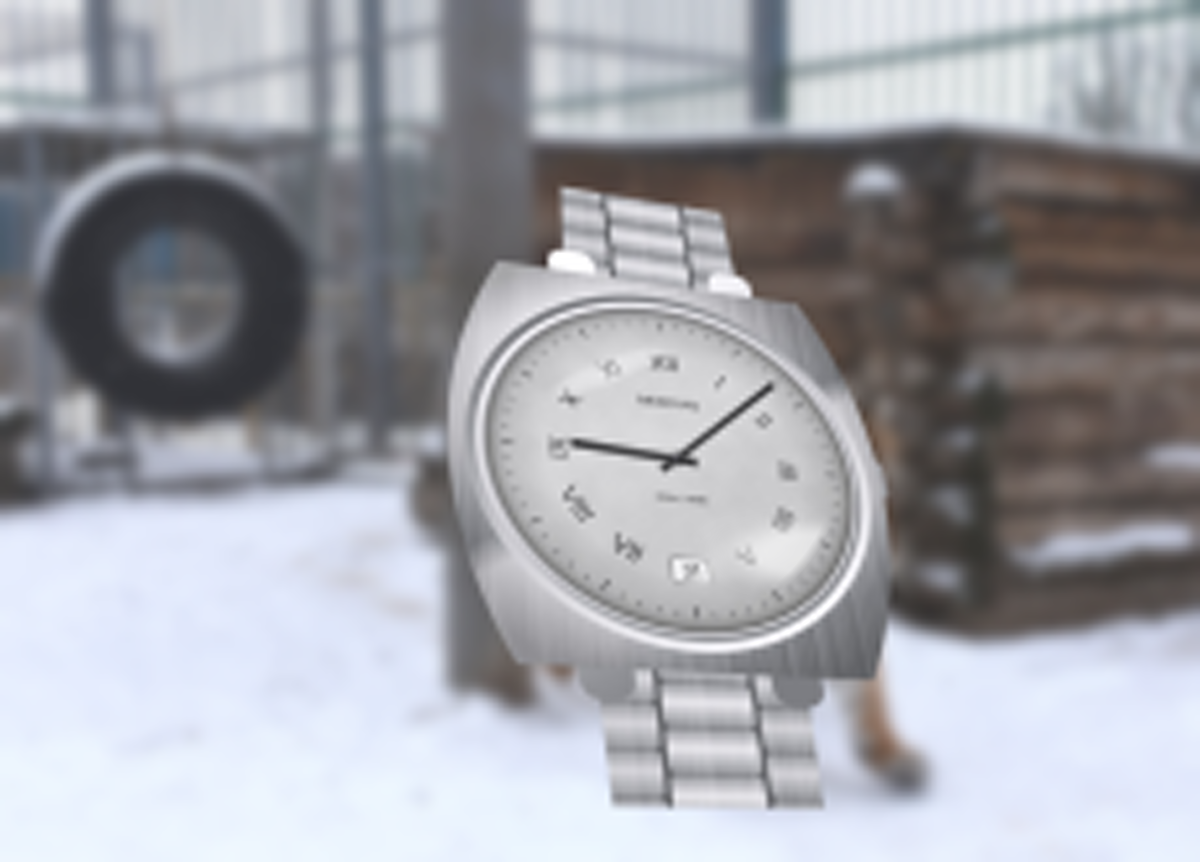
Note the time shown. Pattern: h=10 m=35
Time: h=9 m=8
